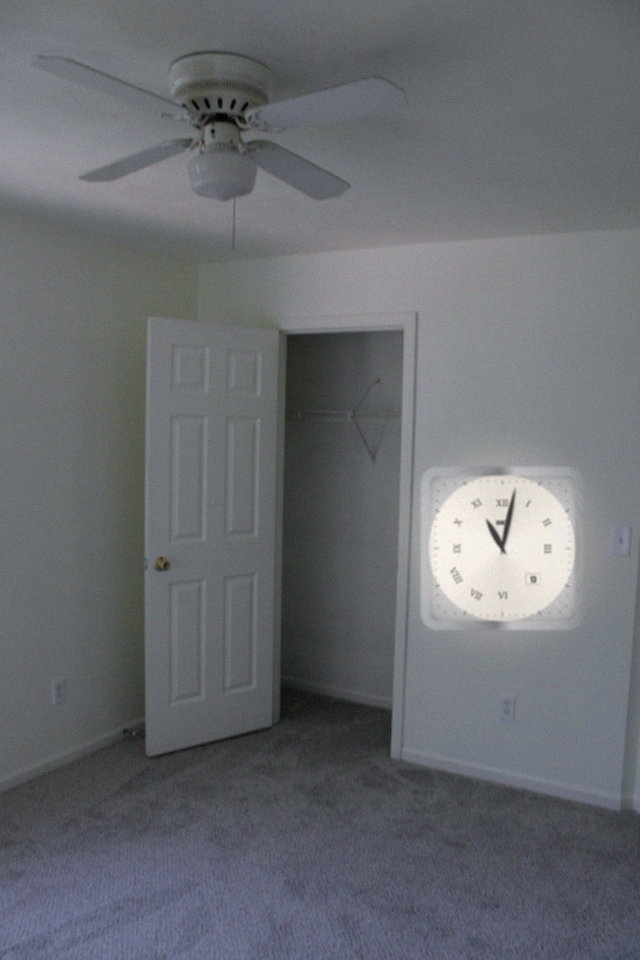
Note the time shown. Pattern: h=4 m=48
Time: h=11 m=2
